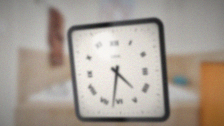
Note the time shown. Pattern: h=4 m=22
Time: h=4 m=32
